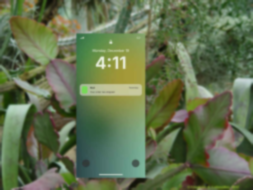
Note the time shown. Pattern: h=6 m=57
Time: h=4 m=11
